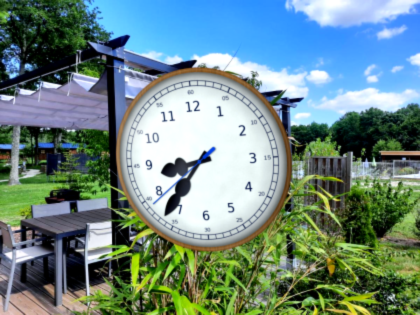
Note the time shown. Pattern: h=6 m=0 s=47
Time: h=8 m=36 s=39
